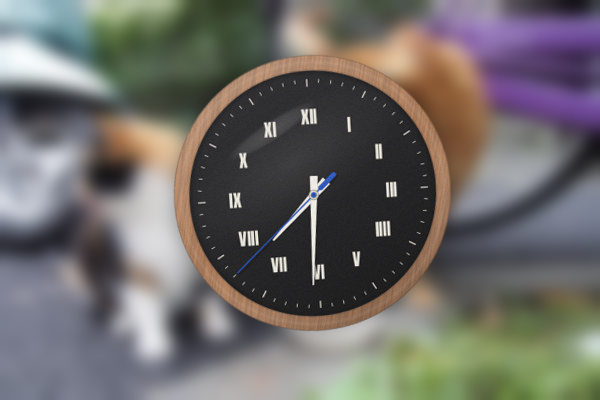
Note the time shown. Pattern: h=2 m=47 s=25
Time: h=7 m=30 s=38
